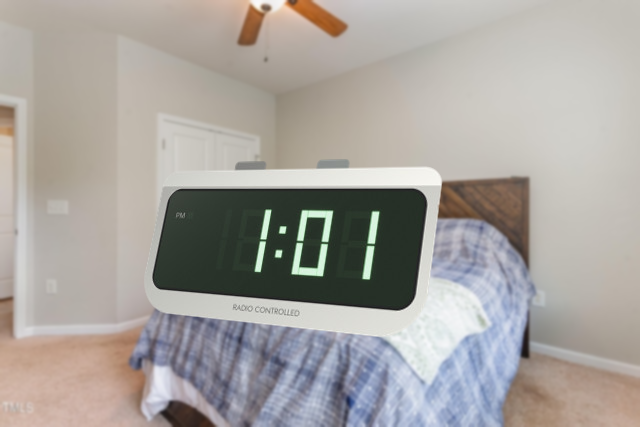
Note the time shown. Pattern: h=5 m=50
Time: h=1 m=1
